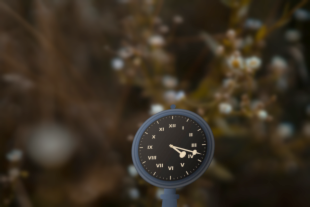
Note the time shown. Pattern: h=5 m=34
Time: h=4 m=18
